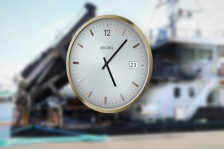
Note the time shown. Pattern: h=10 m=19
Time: h=5 m=7
